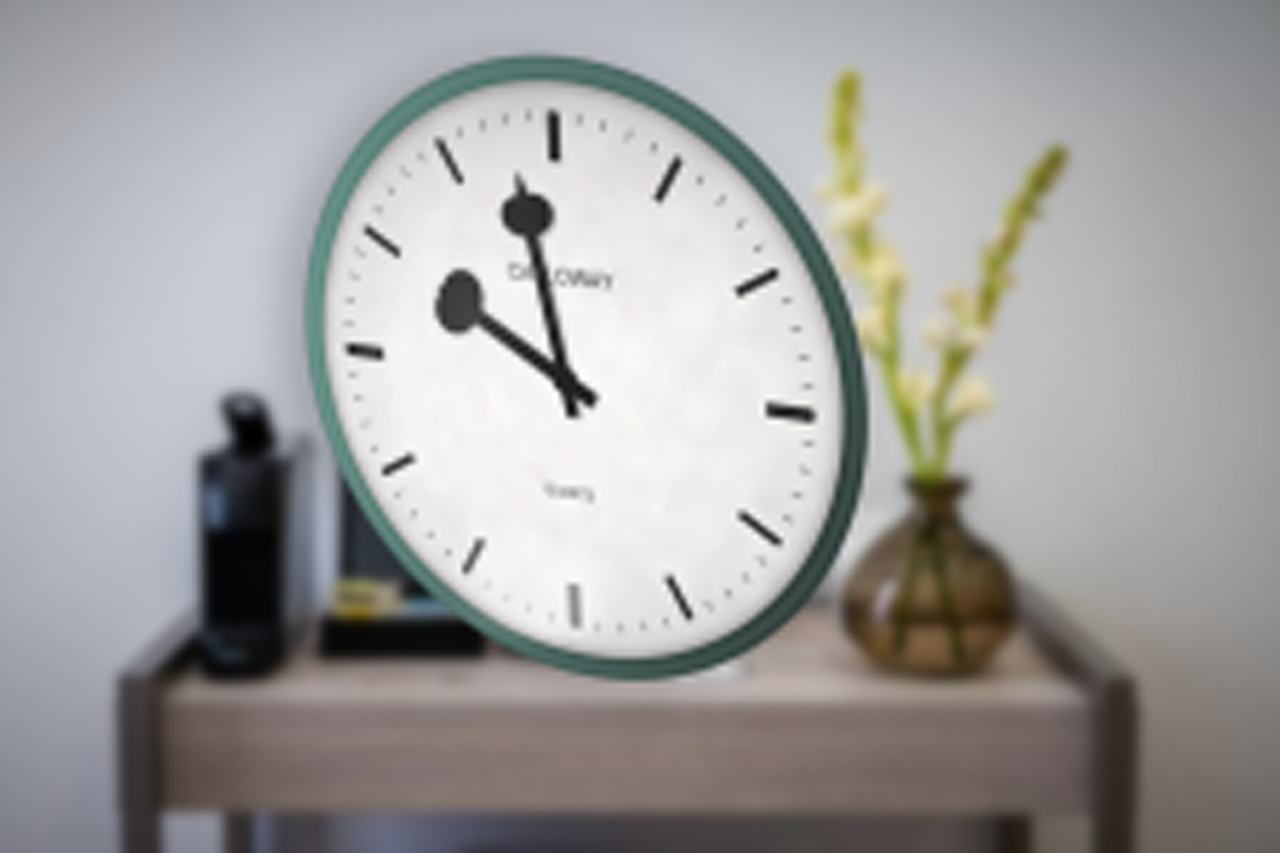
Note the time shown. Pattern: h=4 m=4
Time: h=9 m=58
